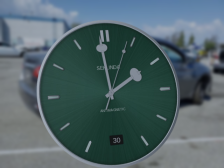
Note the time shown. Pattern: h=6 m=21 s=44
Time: h=1 m=59 s=4
